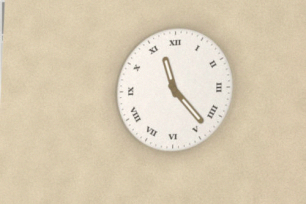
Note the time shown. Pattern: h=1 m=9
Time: h=11 m=23
